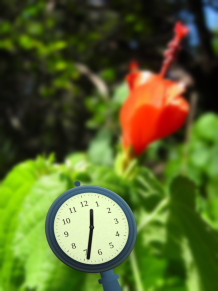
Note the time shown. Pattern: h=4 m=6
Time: h=12 m=34
